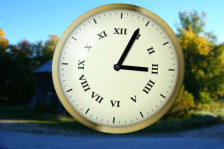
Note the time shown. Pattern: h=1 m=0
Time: h=3 m=4
